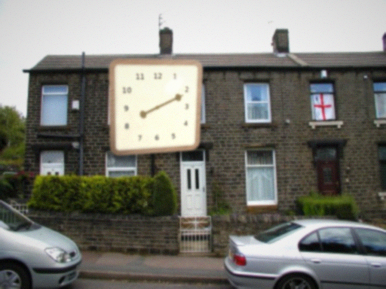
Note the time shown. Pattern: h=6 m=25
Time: h=8 m=11
